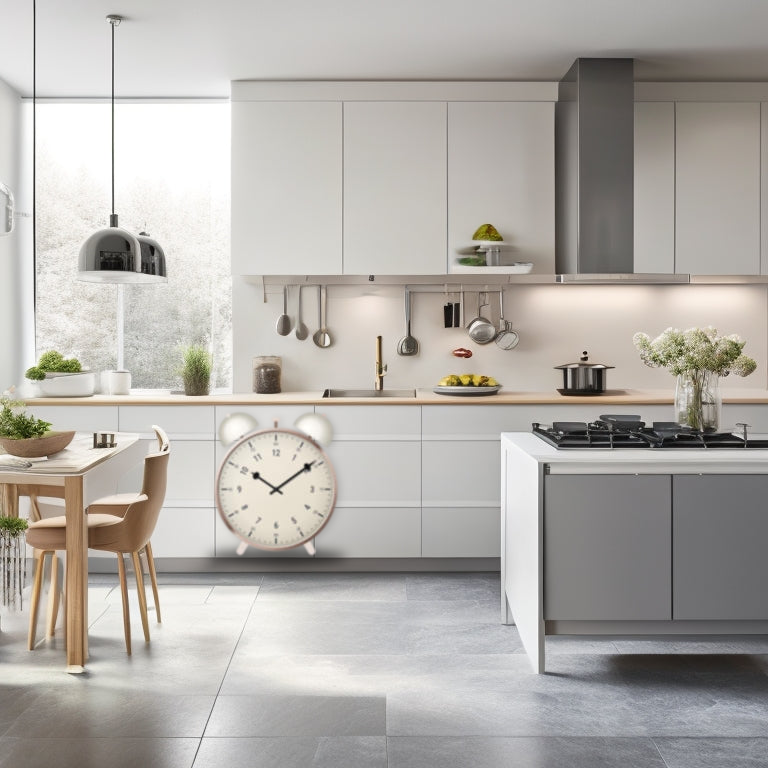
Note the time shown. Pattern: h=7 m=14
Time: h=10 m=9
